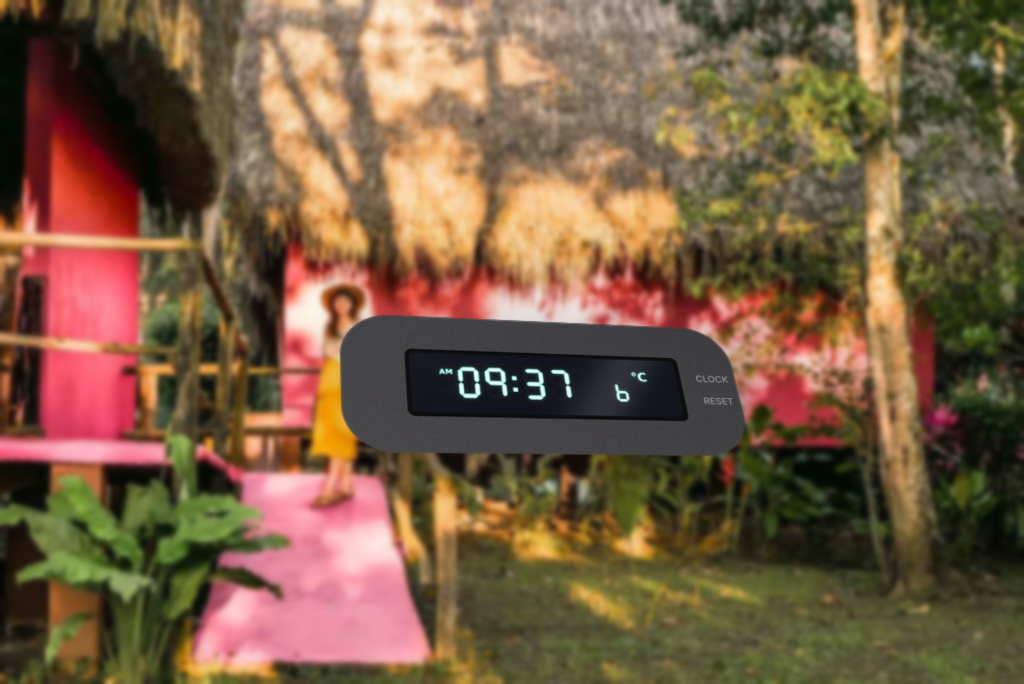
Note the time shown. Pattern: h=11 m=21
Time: h=9 m=37
